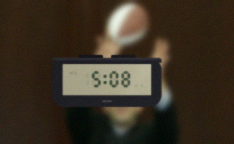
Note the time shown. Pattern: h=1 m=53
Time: h=5 m=8
